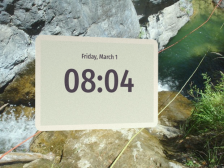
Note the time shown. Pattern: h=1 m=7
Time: h=8 m=4
